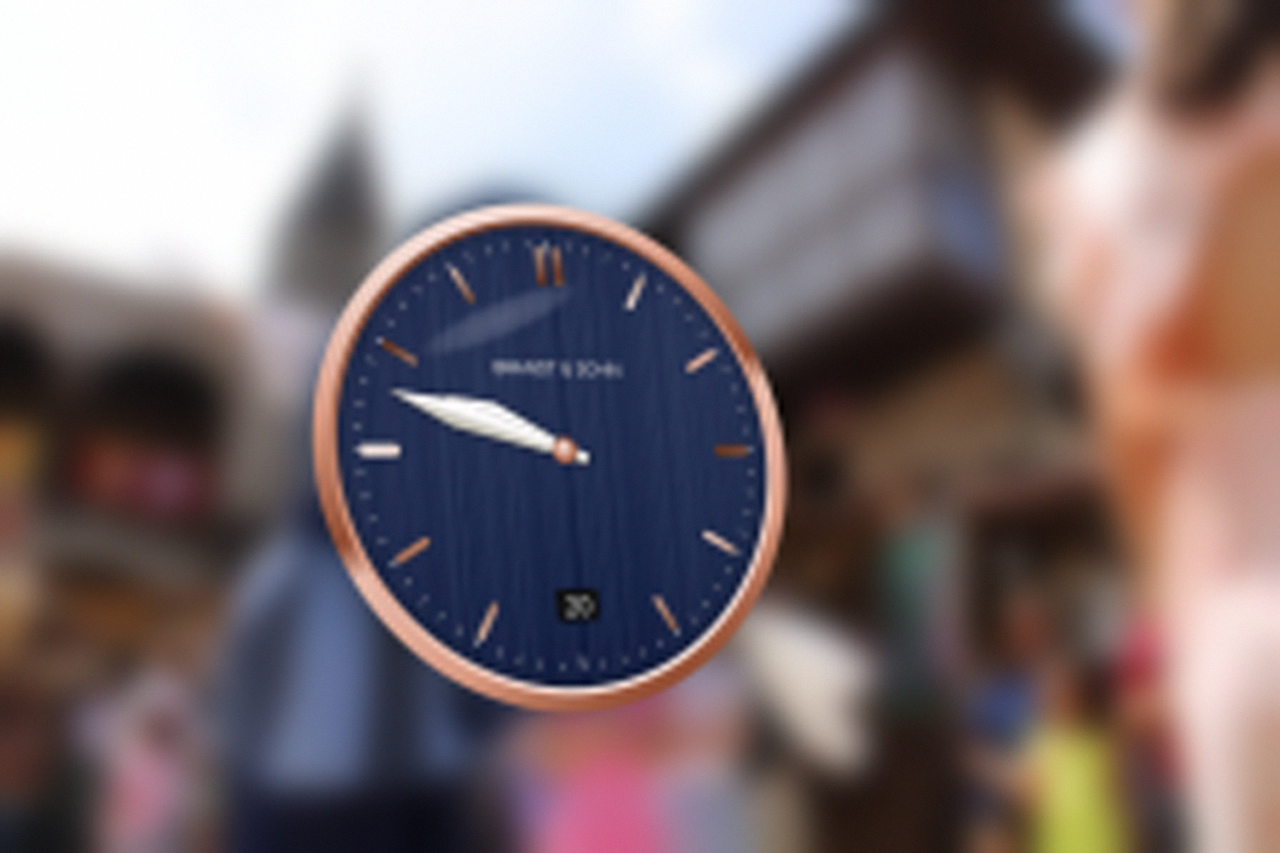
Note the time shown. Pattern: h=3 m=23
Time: h=9 m=48
